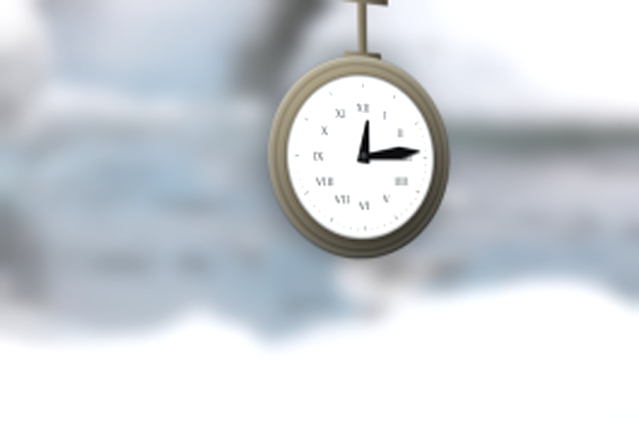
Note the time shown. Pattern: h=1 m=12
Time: h=12 m=14
